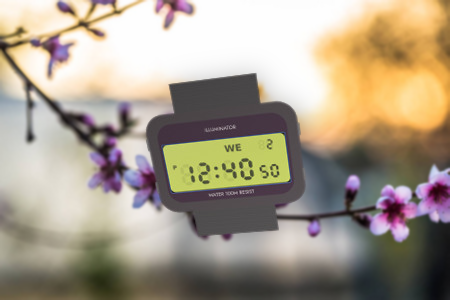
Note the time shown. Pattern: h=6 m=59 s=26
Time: h=12 m=40 s=50
